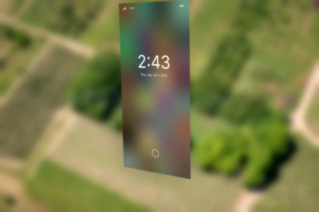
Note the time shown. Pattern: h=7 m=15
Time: h=2 m=43
